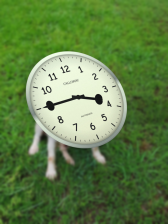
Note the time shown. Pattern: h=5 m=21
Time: h=3 m=45
